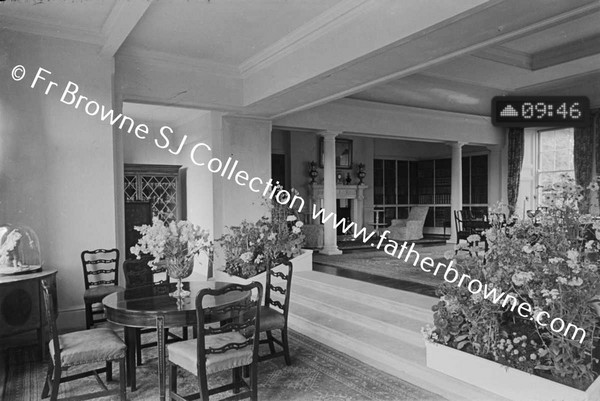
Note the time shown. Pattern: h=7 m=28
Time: h=9 m=46
